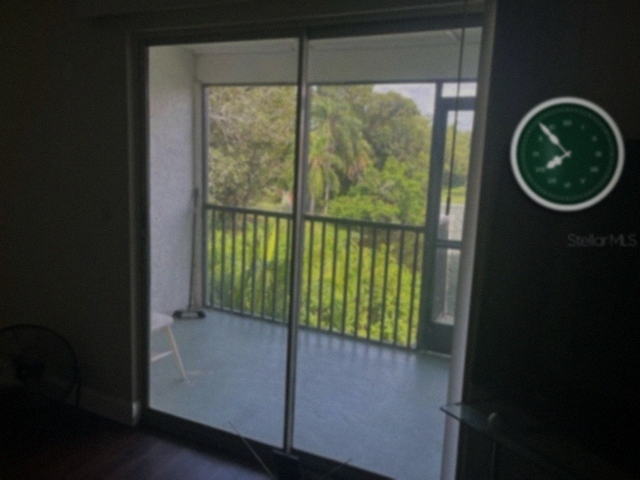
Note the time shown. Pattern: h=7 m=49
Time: h=7 m=53
